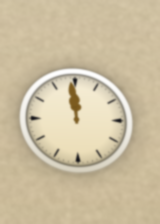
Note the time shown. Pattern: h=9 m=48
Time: h=11 m=59
